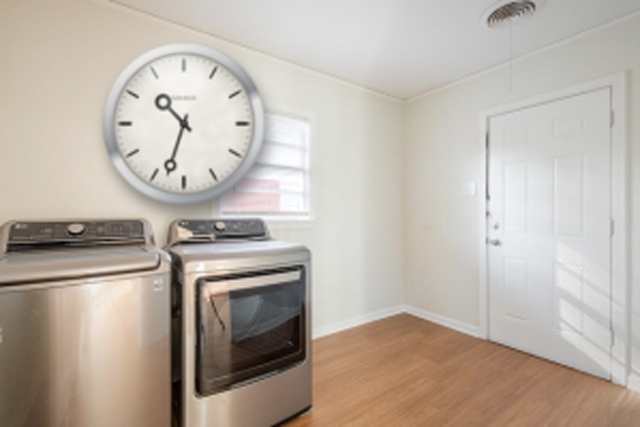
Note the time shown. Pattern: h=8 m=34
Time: h=10 m=33
